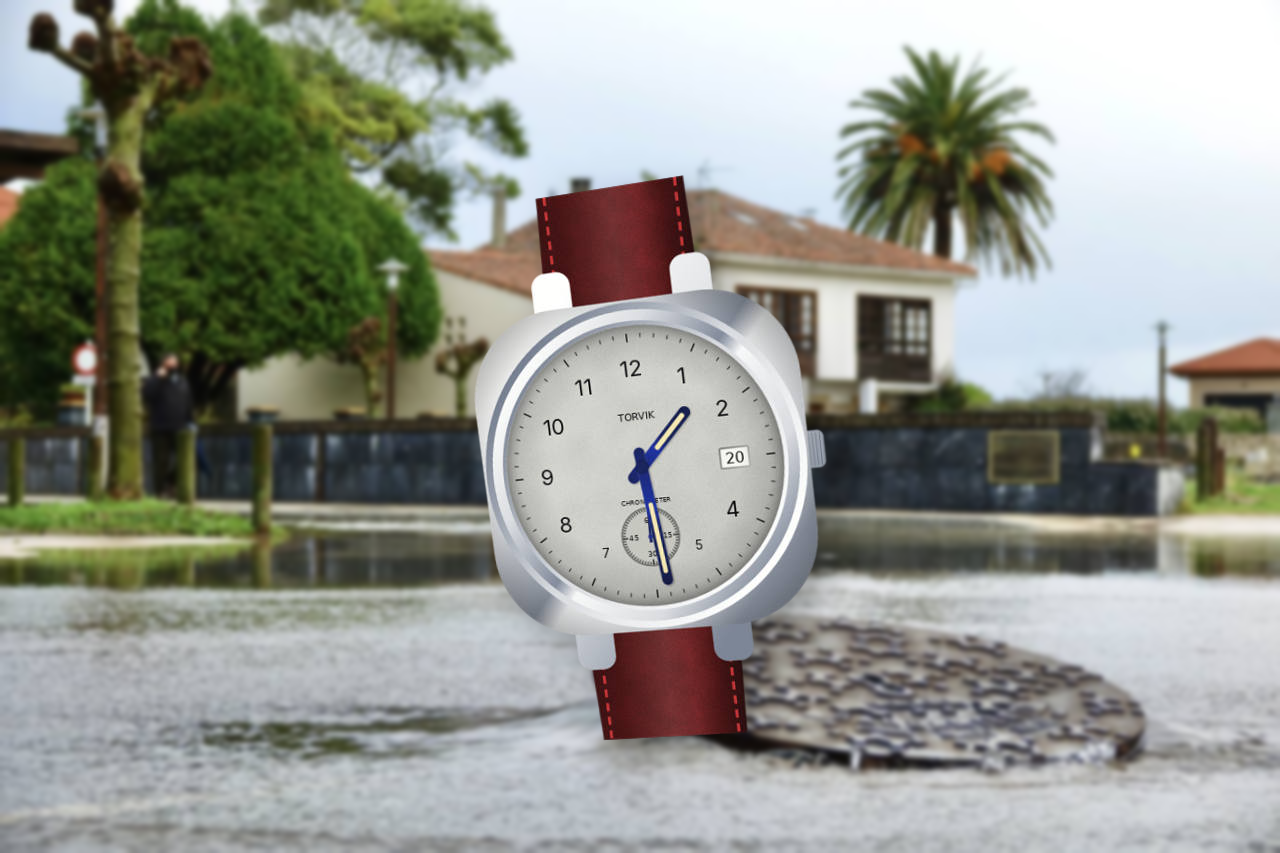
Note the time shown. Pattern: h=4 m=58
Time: h=1 m=29
